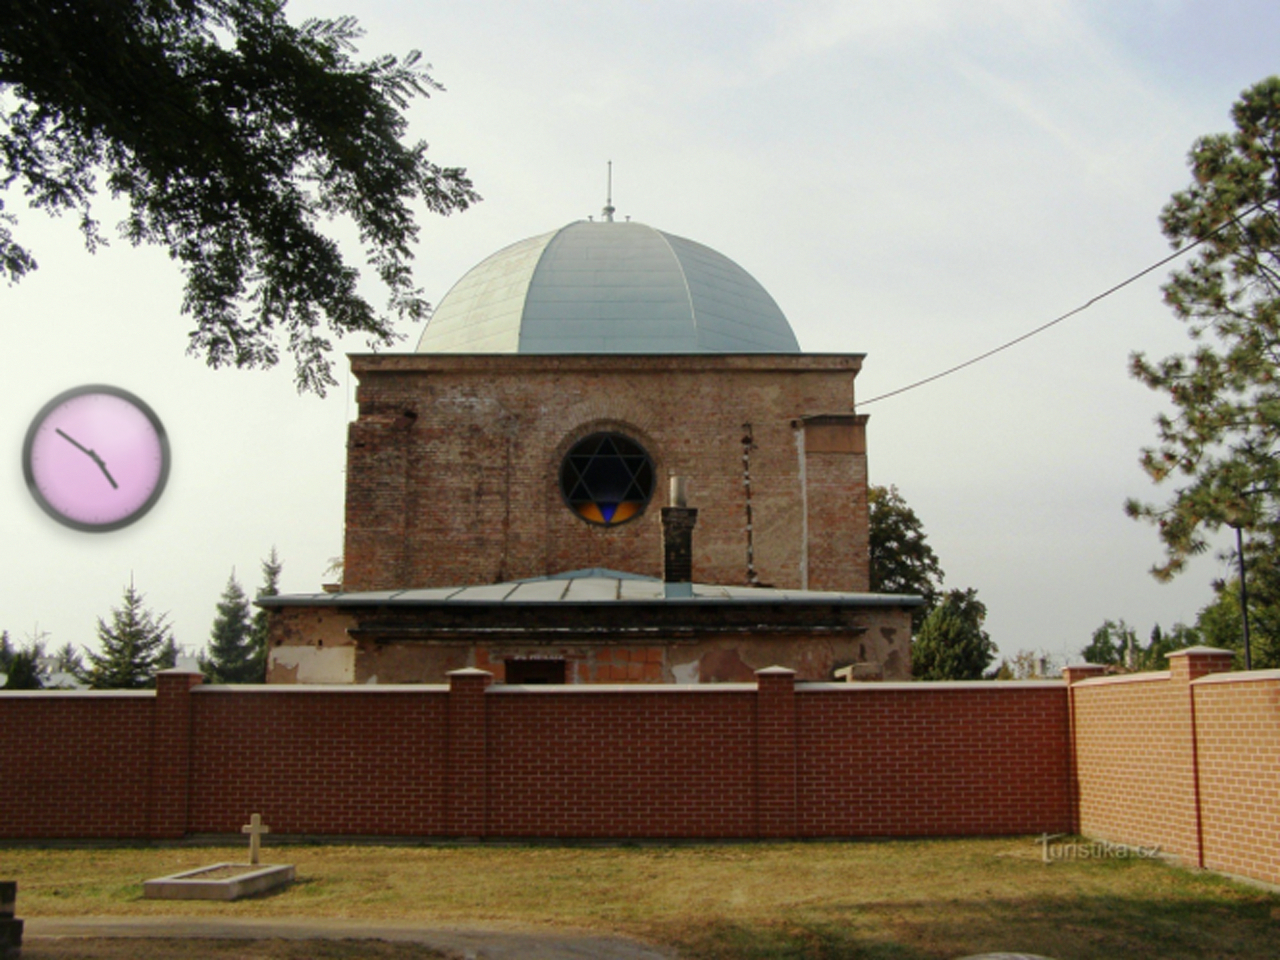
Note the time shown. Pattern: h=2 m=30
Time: h=4 m=51
